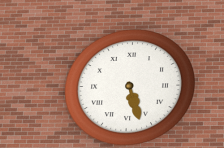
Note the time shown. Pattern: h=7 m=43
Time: h=5 m=27
